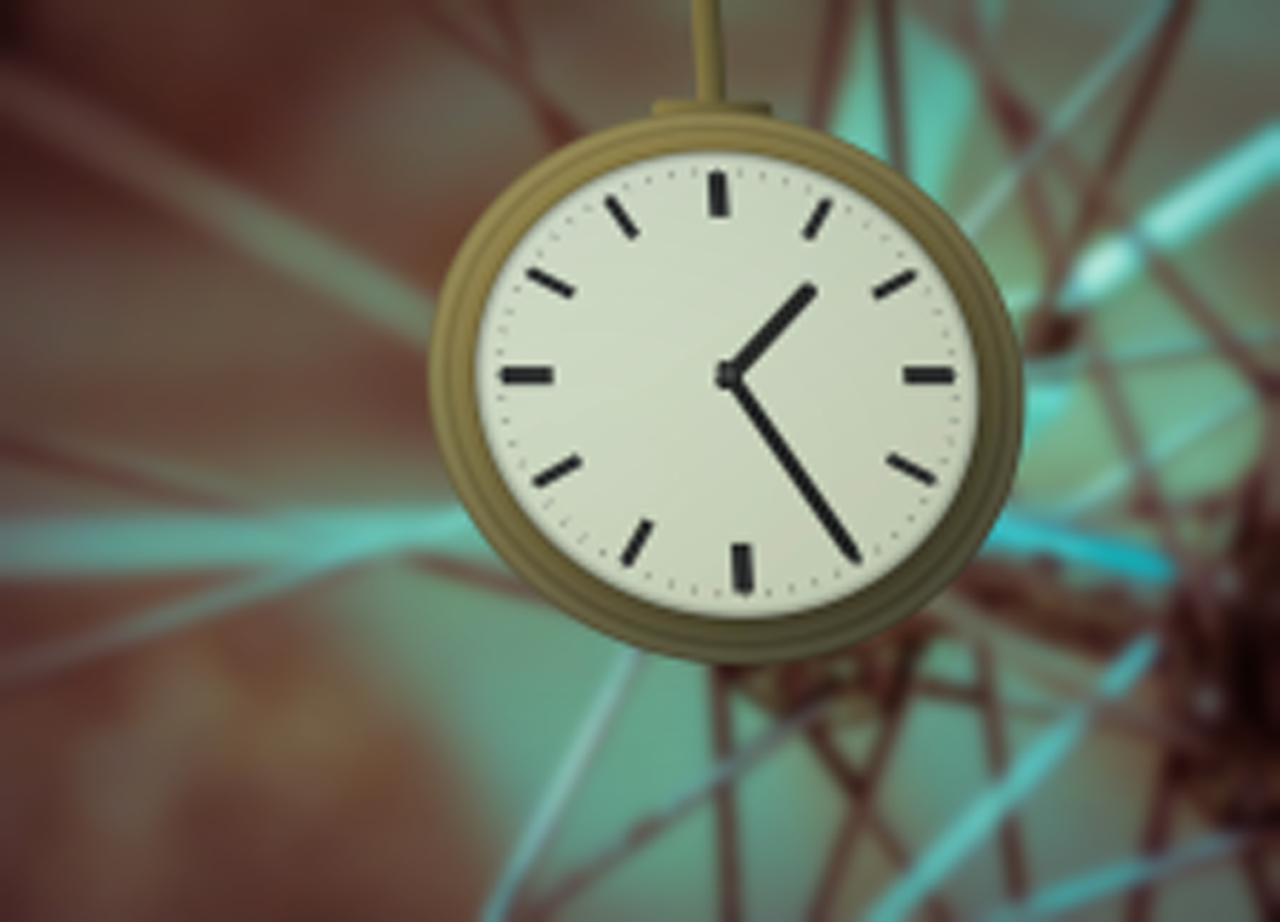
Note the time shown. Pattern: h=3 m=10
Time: h=1 m=25
